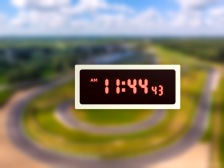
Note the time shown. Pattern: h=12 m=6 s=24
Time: h=11 m=44 s=43
